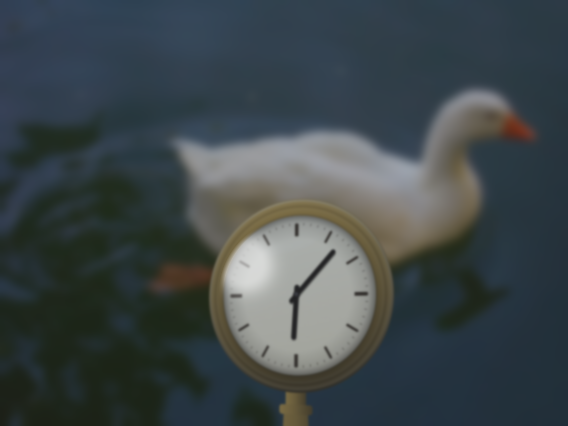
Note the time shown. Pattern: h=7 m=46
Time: h=6 m=7
